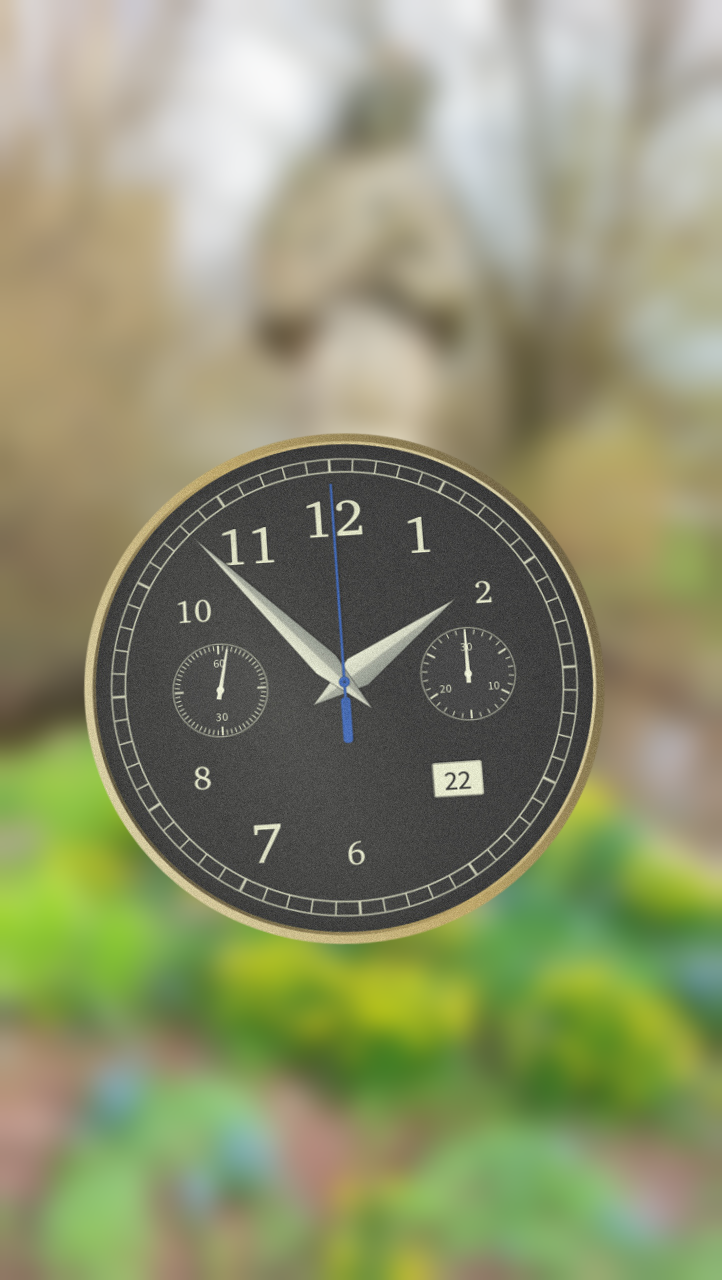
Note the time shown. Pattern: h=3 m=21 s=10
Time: h=1 m=53 s=2
